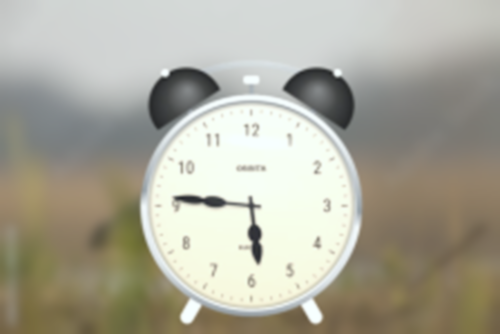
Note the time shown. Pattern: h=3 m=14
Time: h=5 m=46
